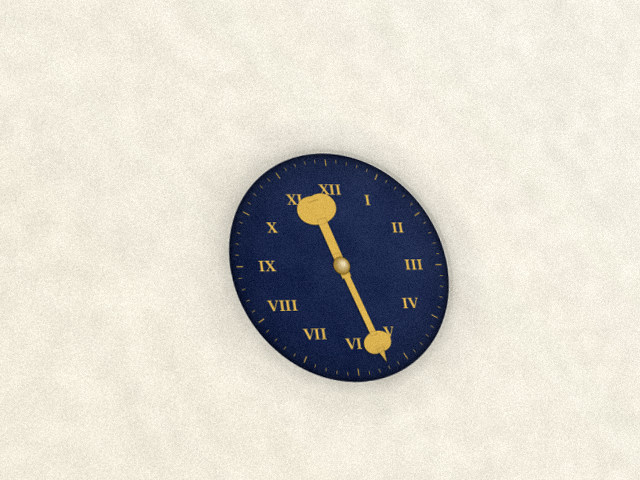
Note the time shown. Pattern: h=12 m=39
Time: h=11 m=27
